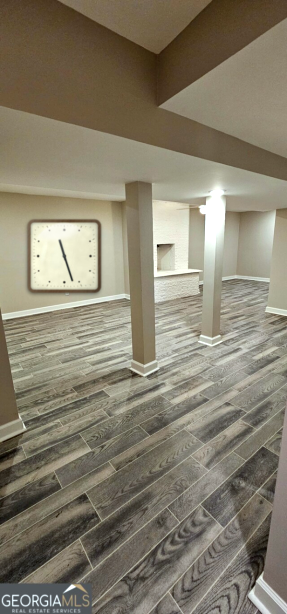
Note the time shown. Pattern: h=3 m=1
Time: h=11 m=27
